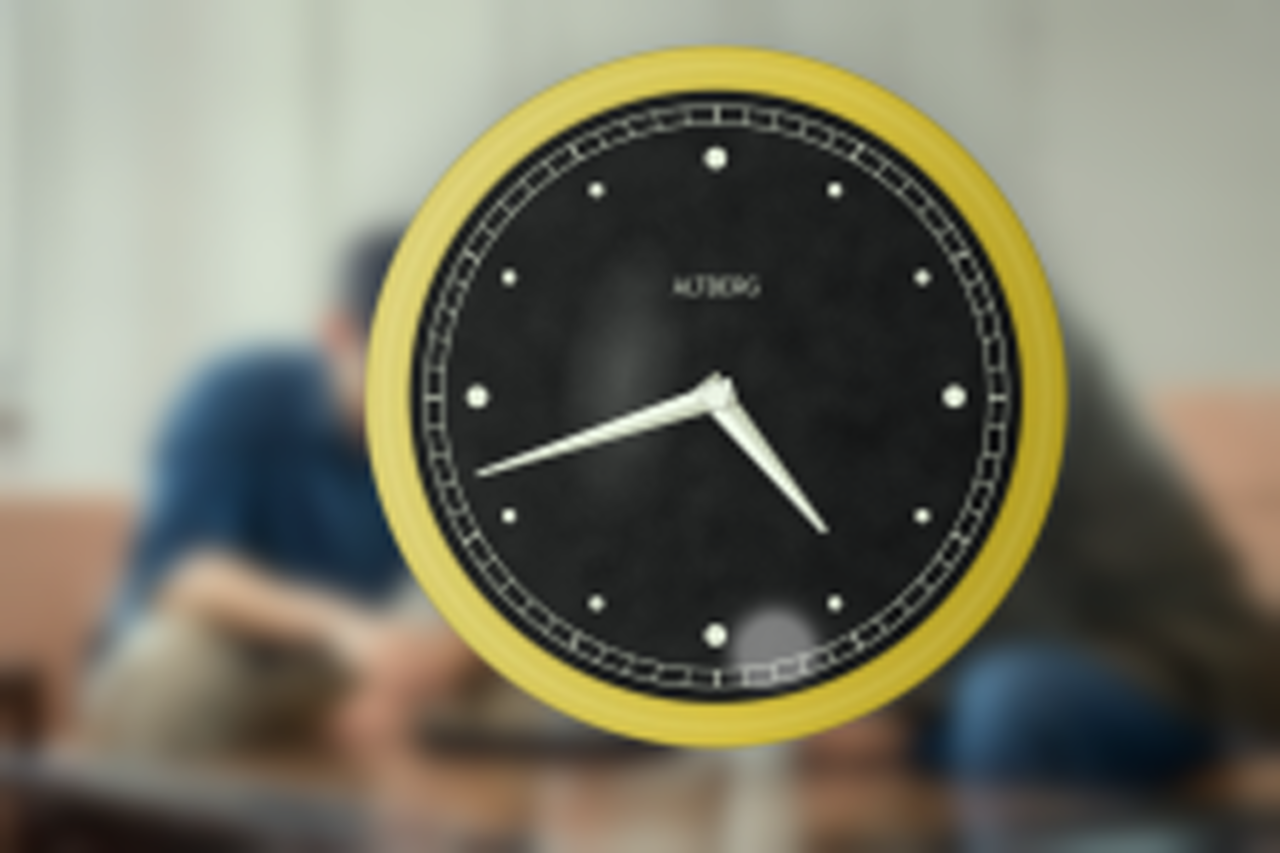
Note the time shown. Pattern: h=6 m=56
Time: h=4 m=42
